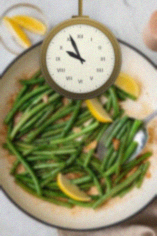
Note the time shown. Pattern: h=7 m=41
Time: h=9 m=56
